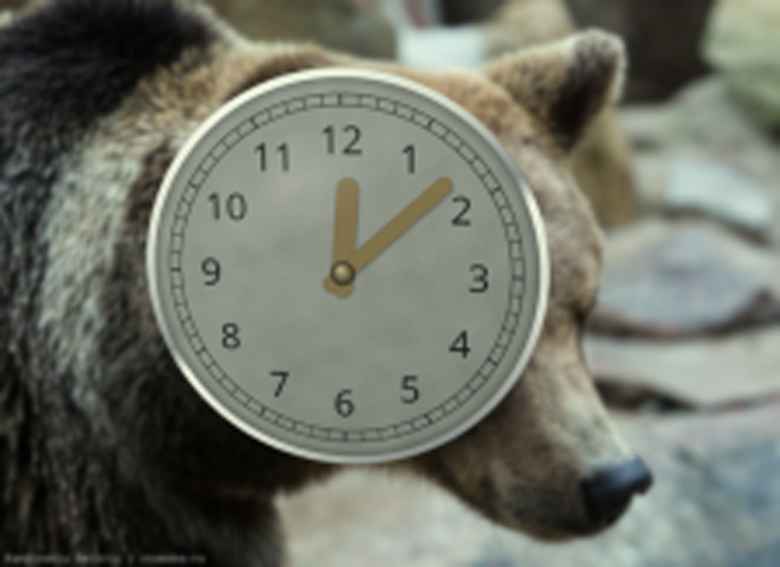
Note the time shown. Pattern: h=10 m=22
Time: h=12 m=8
